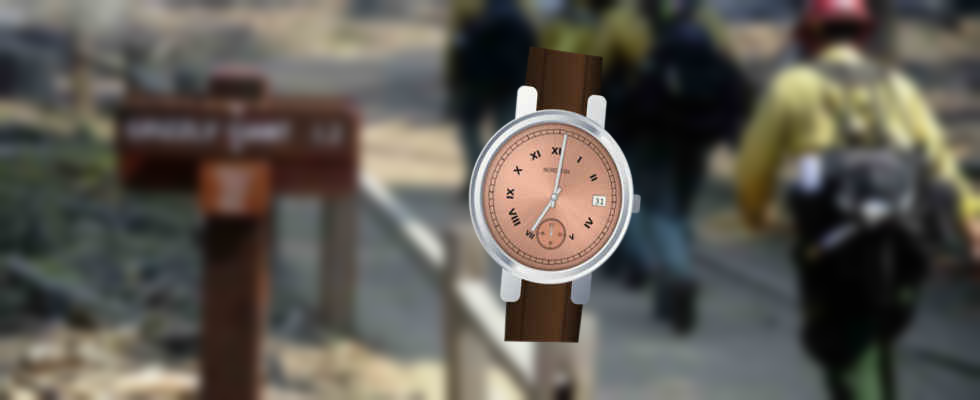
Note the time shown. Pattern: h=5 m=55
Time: h=7 m=1
